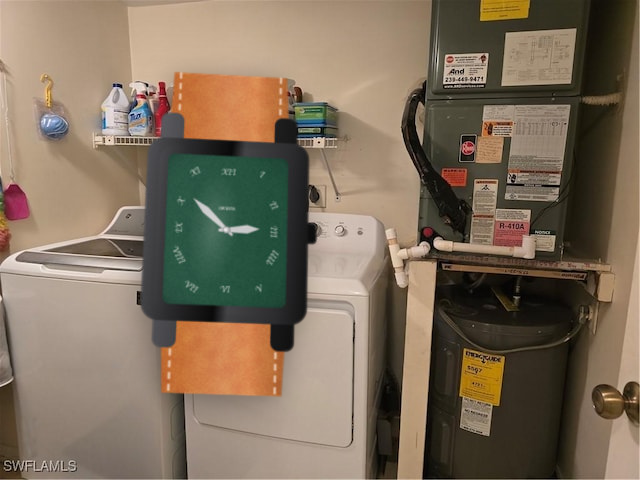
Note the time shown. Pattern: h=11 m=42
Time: h=2 m=52
